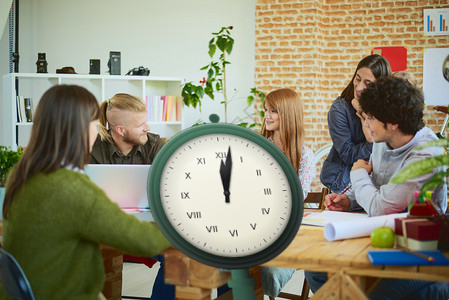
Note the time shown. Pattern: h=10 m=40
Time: h=12 m=2
